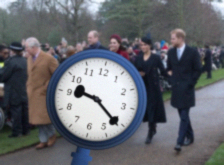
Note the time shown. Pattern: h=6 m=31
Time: h=9 m=21
